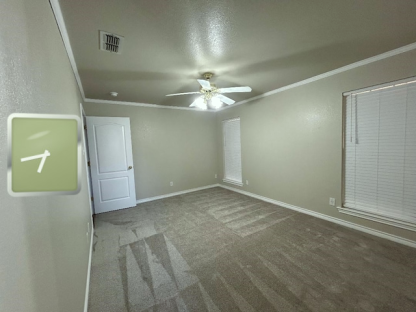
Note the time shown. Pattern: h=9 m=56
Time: h=6 m=43
